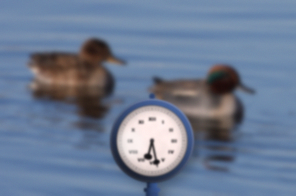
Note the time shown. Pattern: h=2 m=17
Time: h=6 m=28
